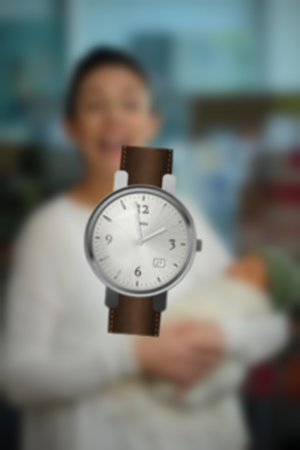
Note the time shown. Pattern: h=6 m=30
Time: h=1 m=58
